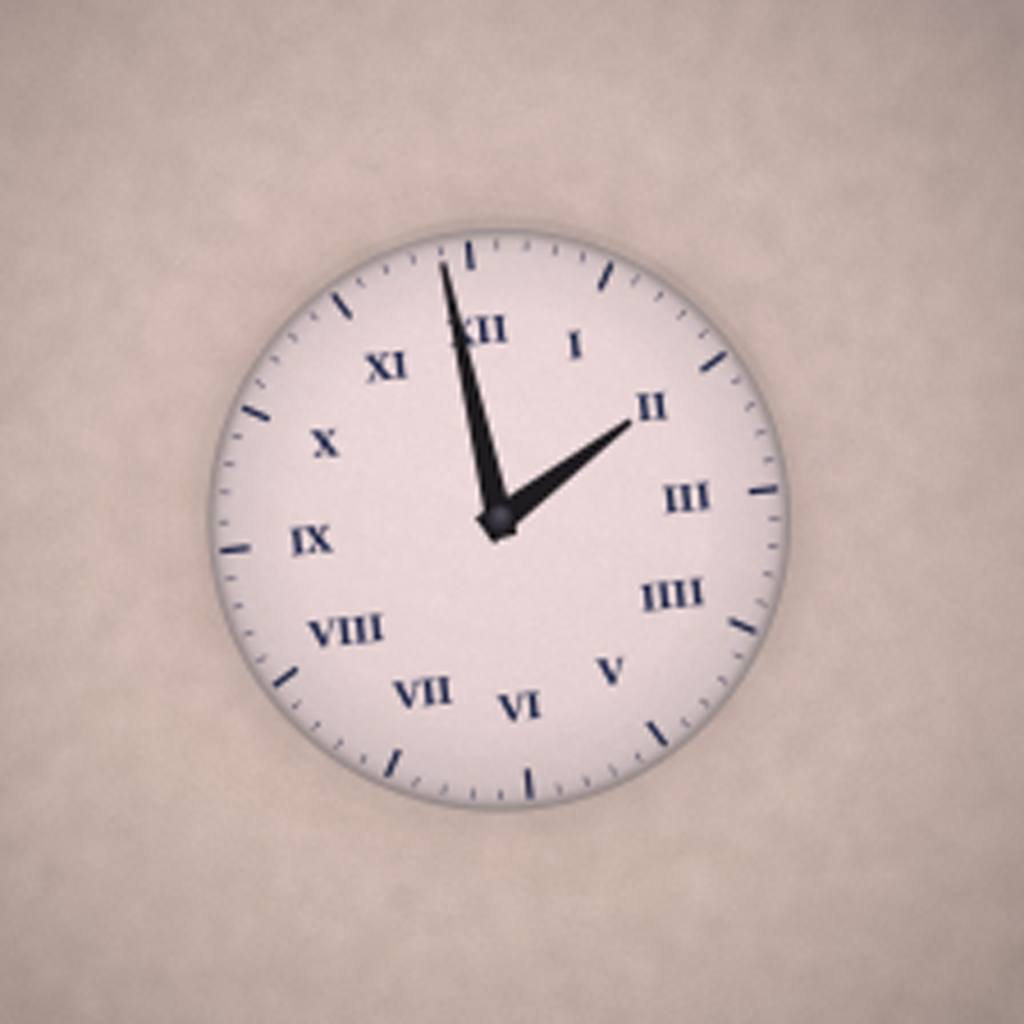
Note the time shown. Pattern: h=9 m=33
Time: h=1 m=59
